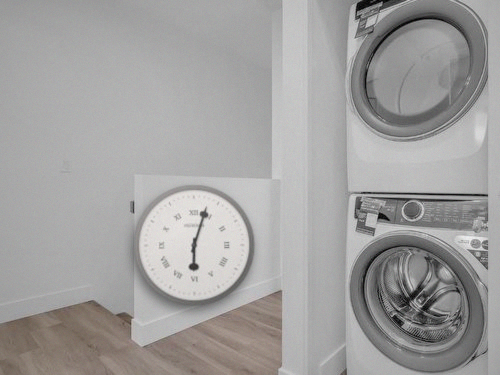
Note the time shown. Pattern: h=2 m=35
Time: h=6 m=3
